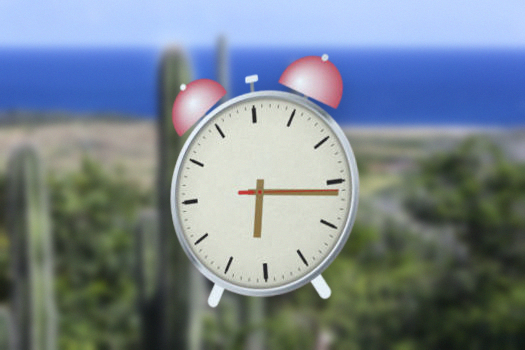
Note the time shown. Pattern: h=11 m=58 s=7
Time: h=6 m=16 s=16
